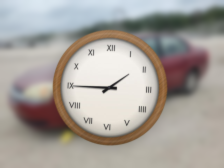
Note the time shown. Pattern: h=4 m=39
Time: h=1 m=45
